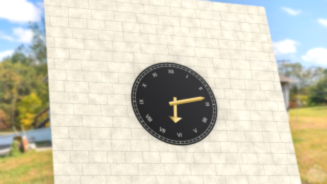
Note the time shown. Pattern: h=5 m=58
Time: h=6 m=13
